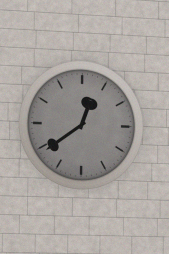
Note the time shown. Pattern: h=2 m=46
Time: h=12 m=39
